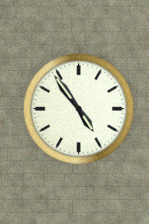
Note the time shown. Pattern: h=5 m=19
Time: h=4 m=54
